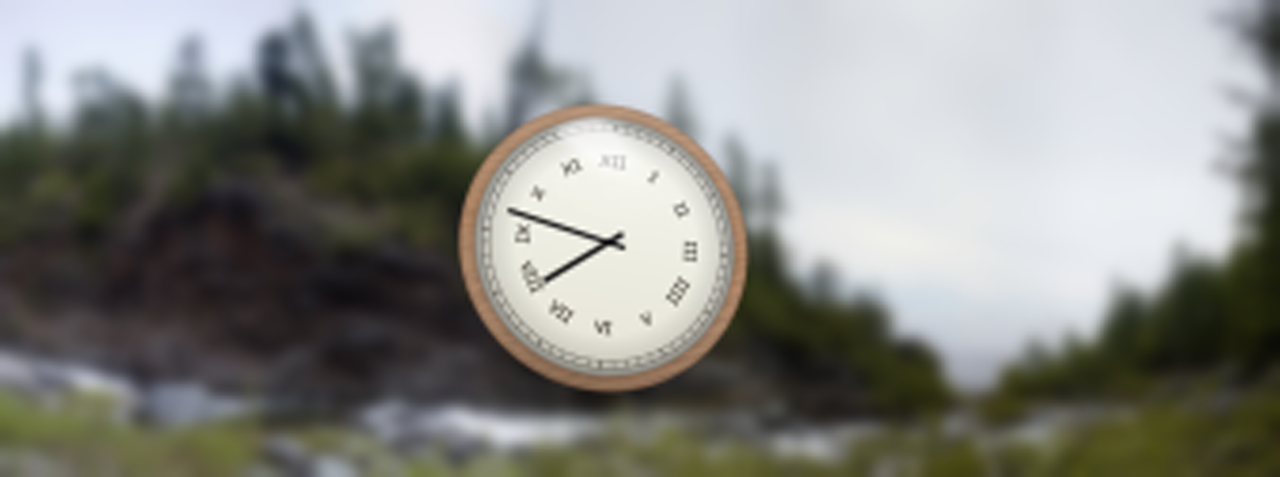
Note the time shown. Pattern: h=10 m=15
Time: h=7 m=47
